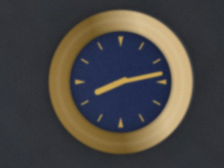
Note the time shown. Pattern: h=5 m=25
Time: h=8 m=13
